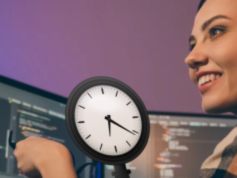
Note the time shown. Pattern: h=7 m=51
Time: h=6 m=21
